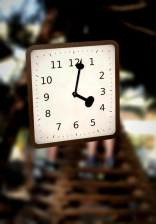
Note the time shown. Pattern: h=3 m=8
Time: h=4 m=2
